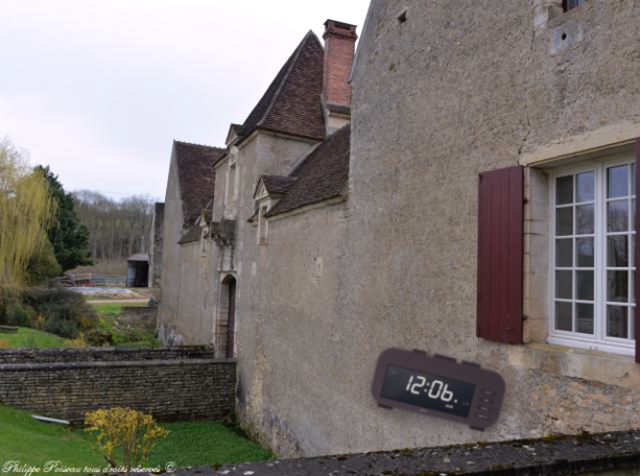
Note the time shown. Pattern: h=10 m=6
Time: h=12 m=6
